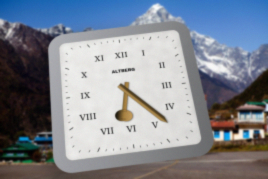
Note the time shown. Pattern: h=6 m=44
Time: h=6 m=23
